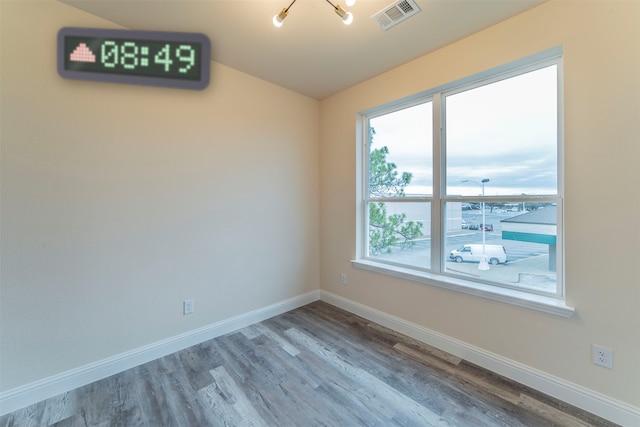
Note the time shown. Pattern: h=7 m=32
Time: h=8 m=49
